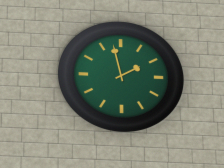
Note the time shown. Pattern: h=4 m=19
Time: h=1 m=58
